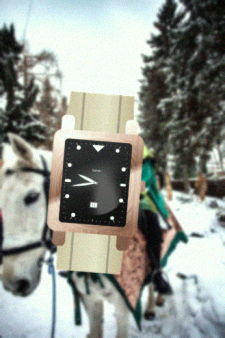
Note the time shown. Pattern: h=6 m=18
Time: h=9 m=43
